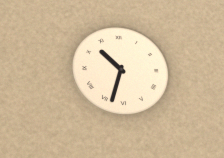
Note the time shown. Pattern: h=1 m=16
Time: h=10 m=33
